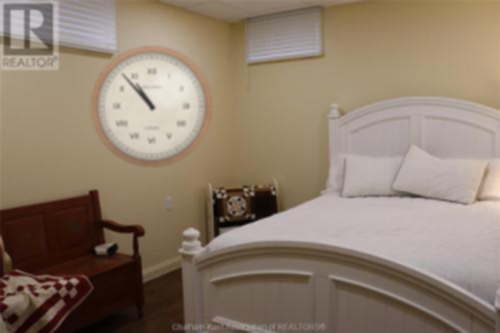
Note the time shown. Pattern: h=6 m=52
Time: h=10 m=53
